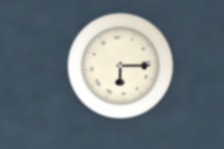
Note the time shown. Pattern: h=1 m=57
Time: h=6 m=16
